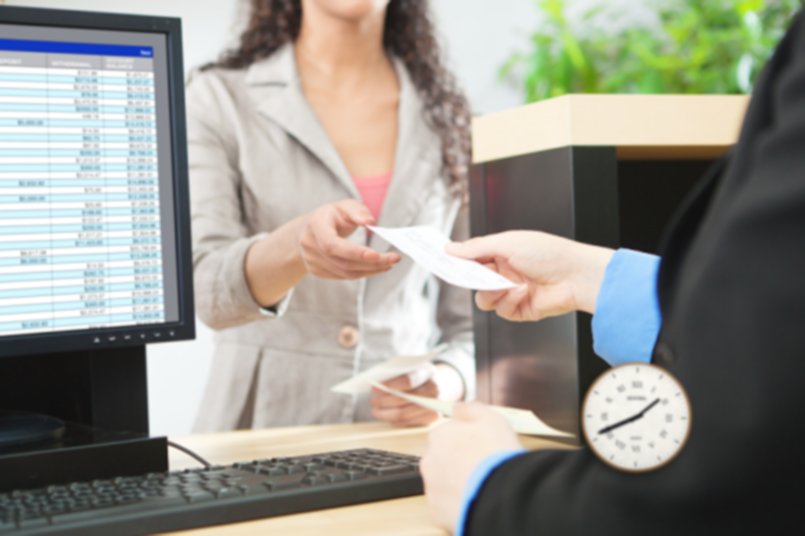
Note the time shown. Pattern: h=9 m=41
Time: h=1 m=41
